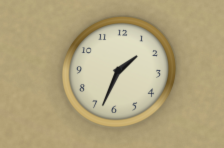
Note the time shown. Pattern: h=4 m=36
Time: h=1 m=33
